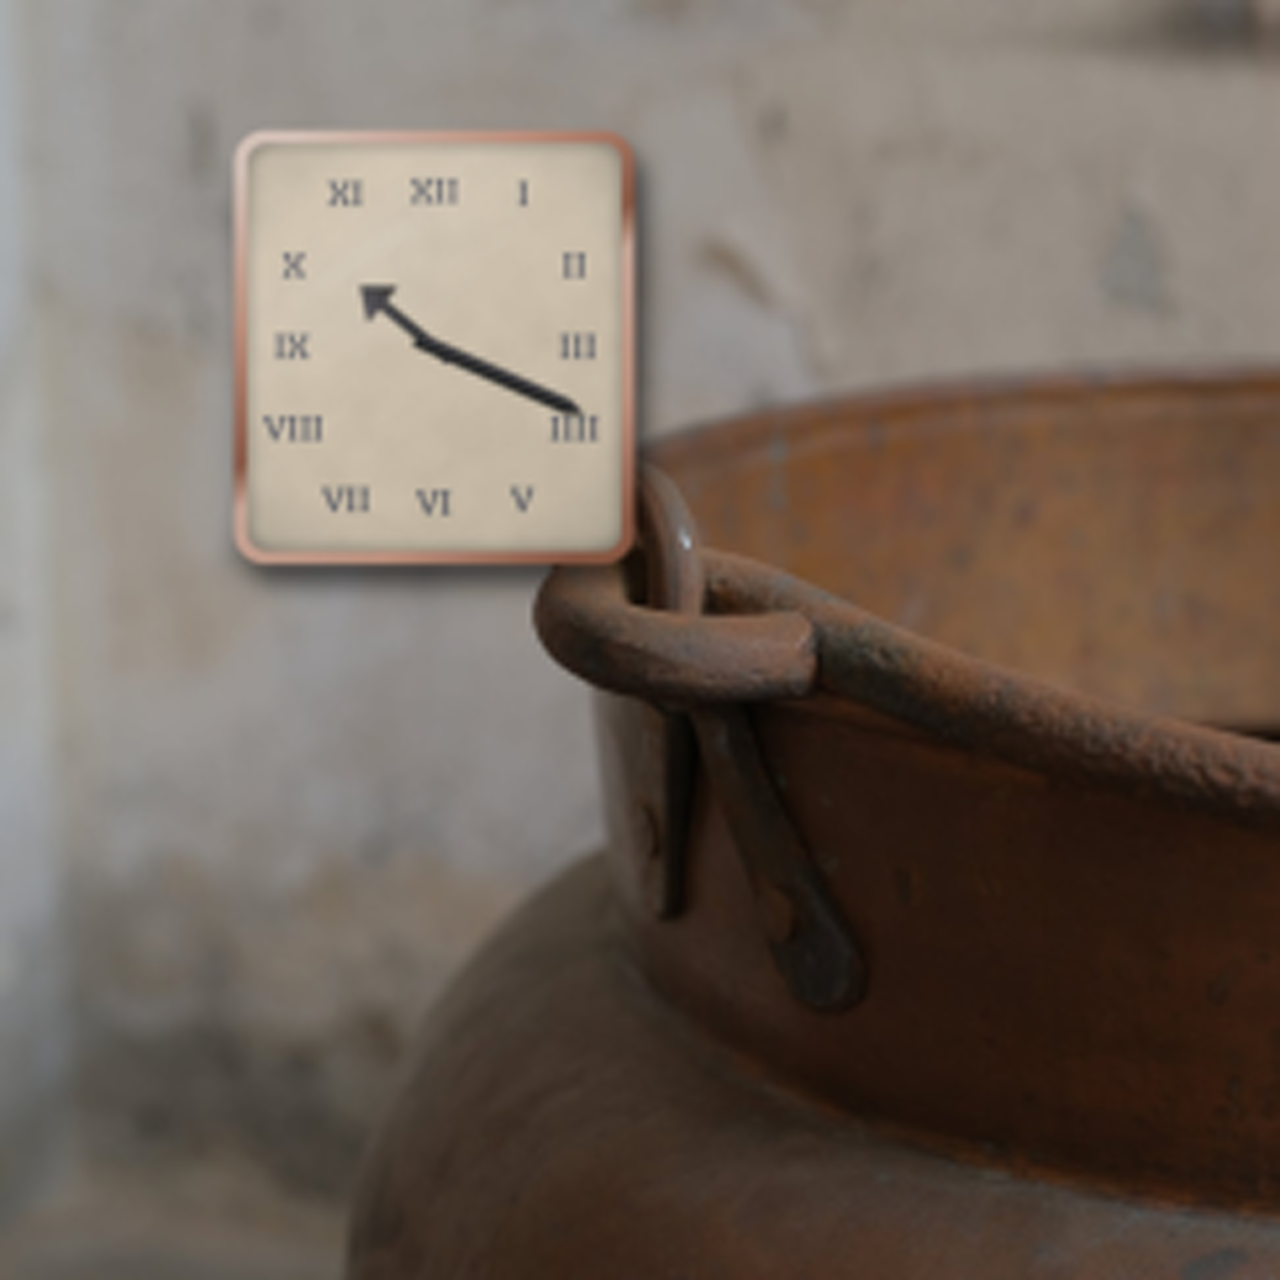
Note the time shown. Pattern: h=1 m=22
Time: h=10 m=19
